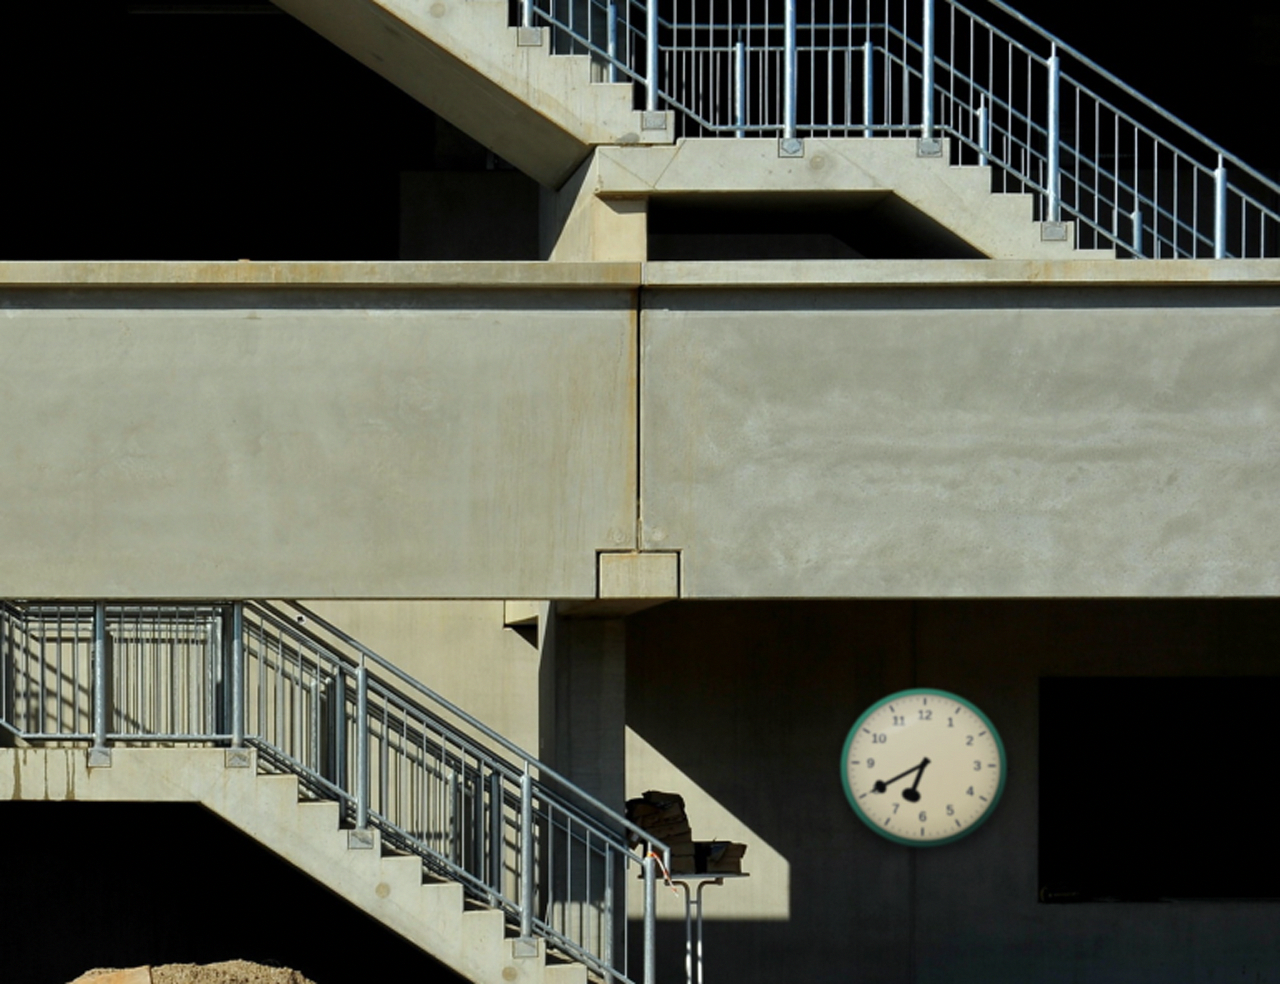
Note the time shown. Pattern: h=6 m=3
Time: h=6 m=40
